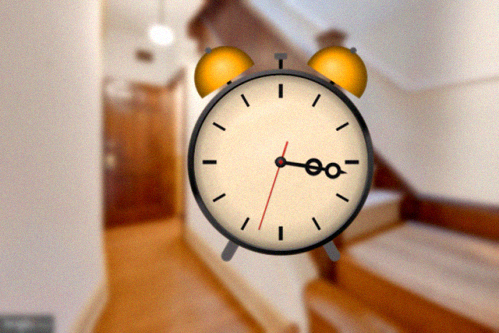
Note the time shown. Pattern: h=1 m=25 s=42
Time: h=3 m=16 s=33
